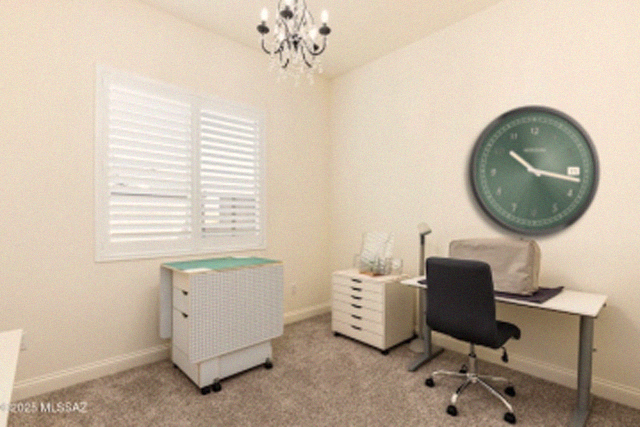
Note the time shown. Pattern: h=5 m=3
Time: h=10 m=17
